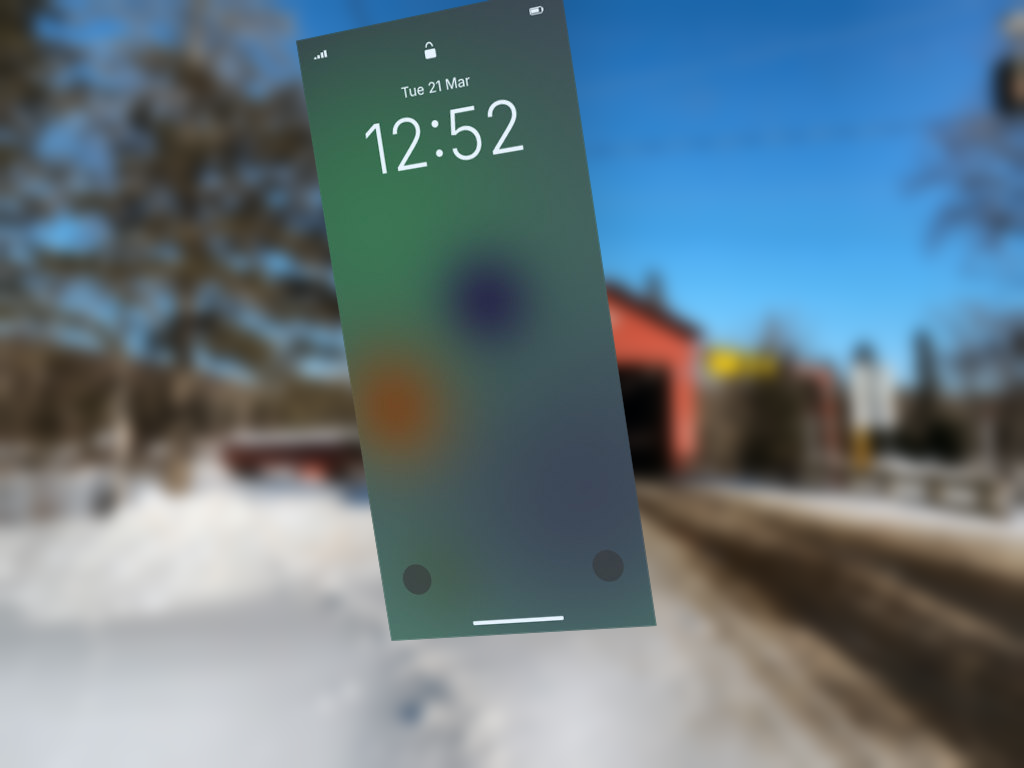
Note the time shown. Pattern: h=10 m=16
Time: h=12 m=52
